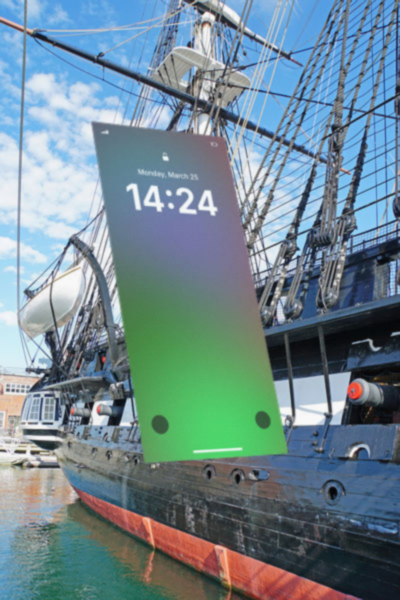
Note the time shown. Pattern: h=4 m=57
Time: h=14 m=24
